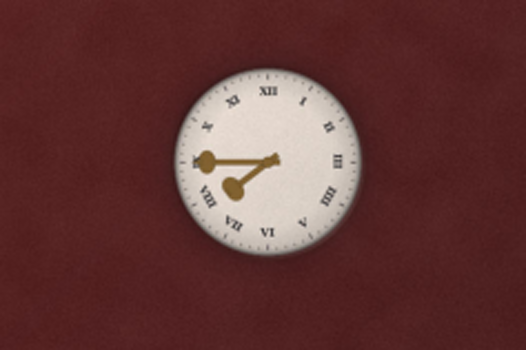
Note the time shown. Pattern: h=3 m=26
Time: h=7 m=45
